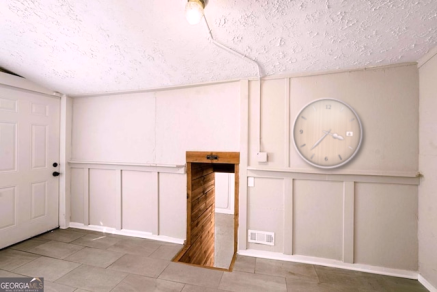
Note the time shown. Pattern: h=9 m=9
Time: h=3 m=37
